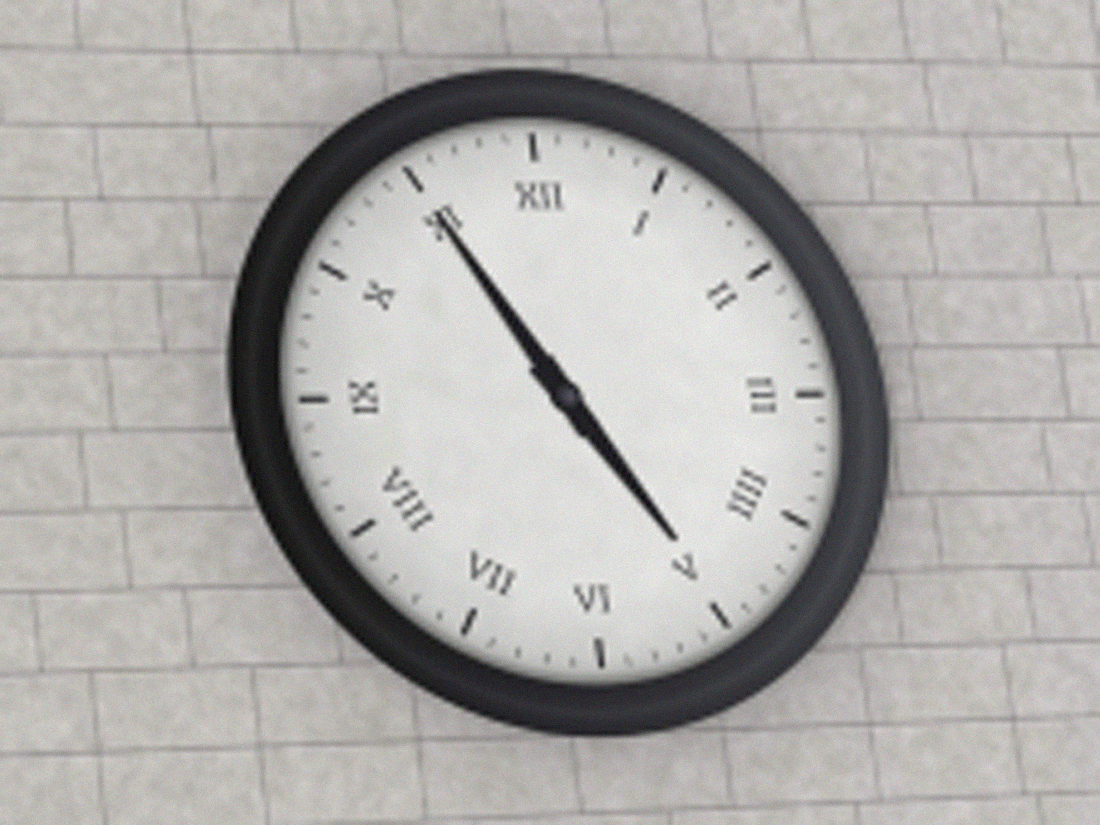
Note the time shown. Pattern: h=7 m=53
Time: h=4 m=55
